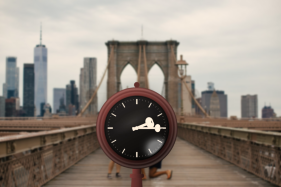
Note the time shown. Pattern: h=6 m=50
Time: h=2 m=15
